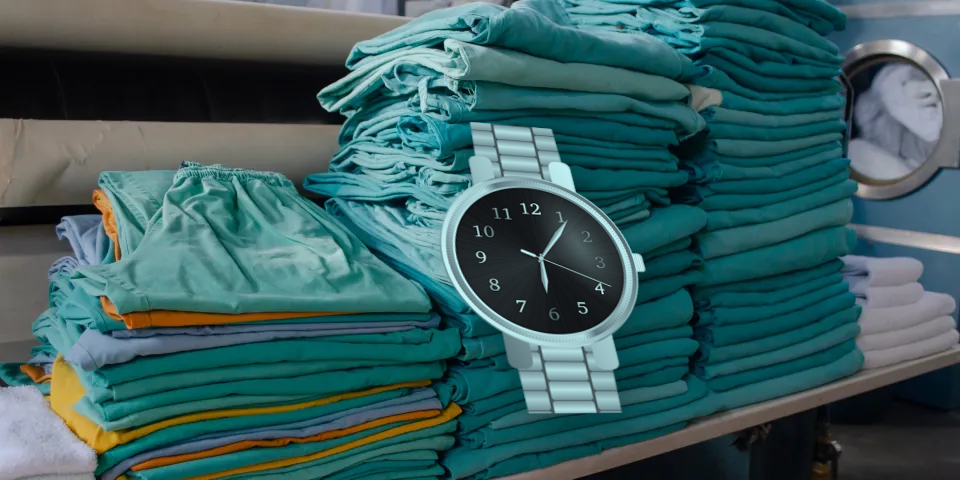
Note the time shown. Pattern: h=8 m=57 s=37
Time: h=6 m=6 s=19
